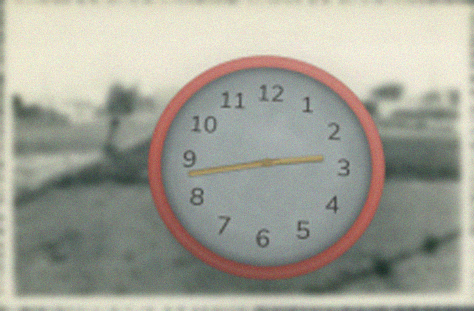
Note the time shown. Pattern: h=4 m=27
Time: h=2 m=43
